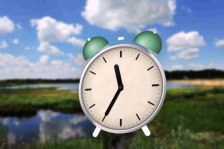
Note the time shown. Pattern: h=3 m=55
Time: h=11 m=35
